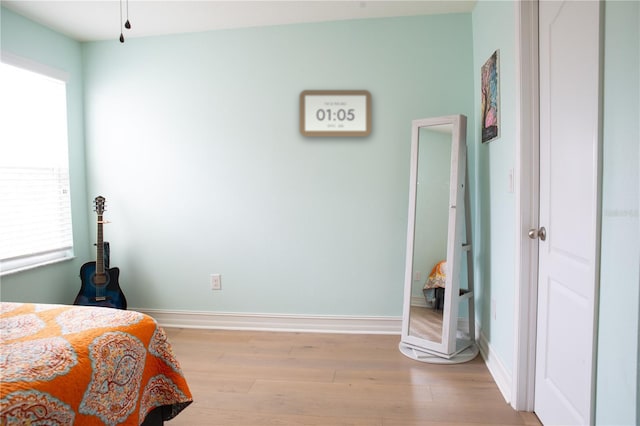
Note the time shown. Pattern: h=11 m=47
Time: h=1 m=5
